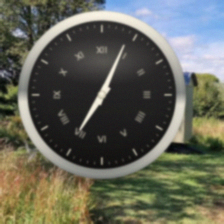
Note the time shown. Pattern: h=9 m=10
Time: h=7 m=4
